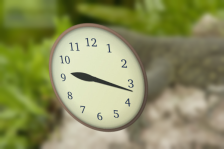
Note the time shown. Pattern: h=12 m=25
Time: h=9 m=17
